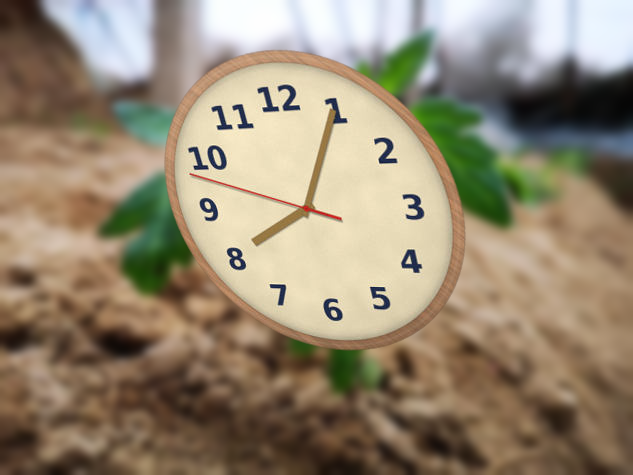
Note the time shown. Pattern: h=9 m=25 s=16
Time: h=8 m=4 s=48
